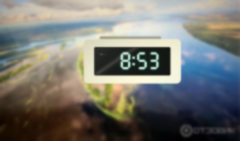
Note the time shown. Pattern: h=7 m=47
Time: h=8 m=53
